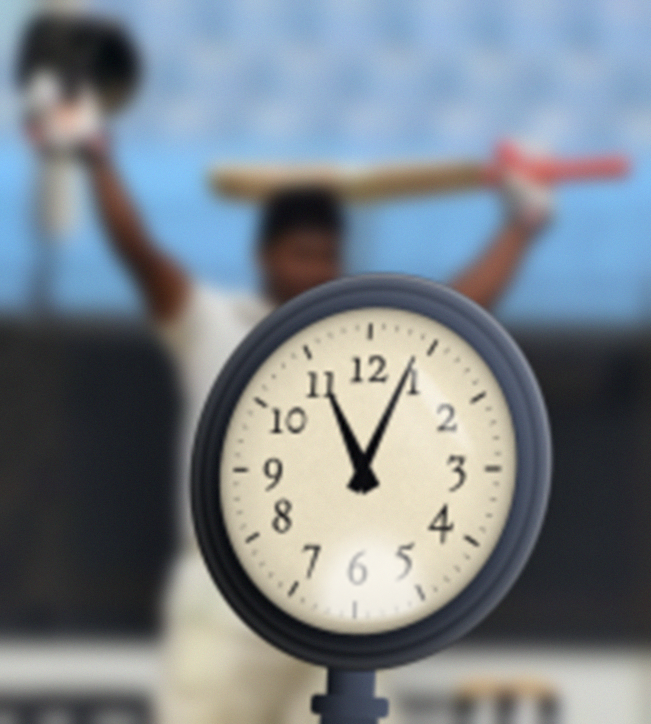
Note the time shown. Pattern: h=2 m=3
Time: h=11 m=4
